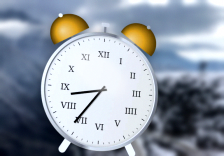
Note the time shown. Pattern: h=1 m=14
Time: h=8 m=36
